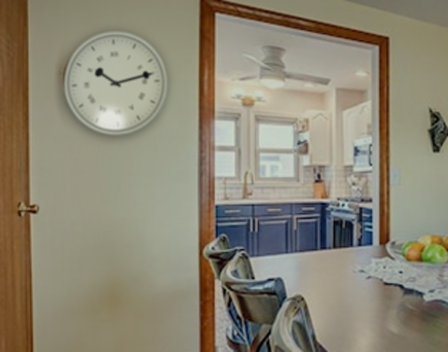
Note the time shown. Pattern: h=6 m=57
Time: h=10 m=13
